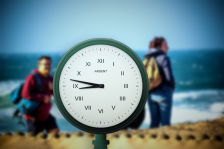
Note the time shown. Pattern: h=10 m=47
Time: h=8 m=47
